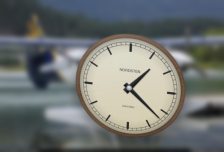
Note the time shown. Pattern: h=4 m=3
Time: h=1 m=22
